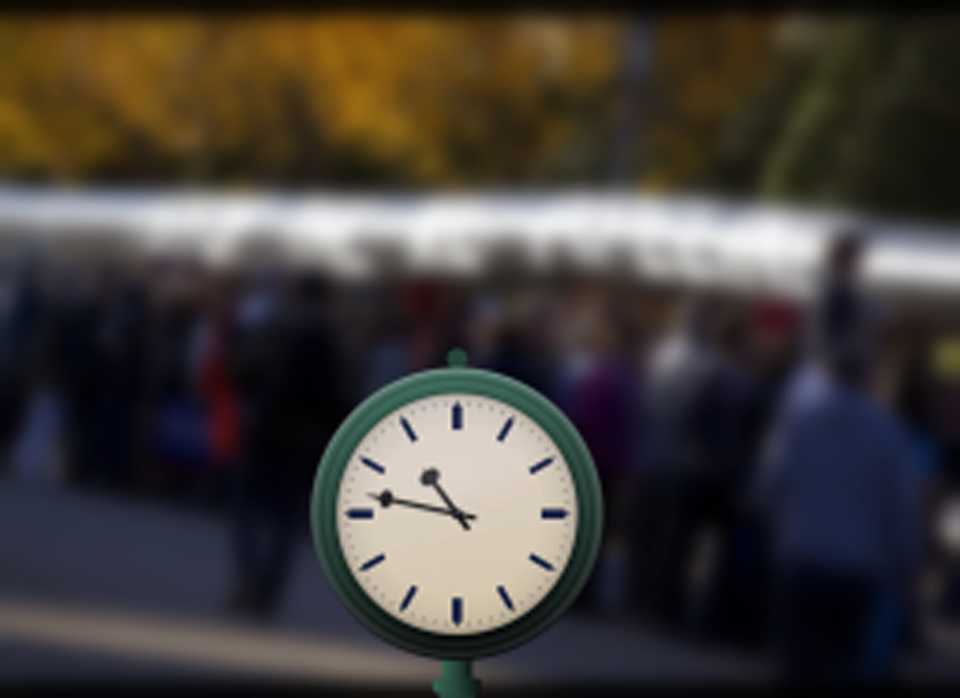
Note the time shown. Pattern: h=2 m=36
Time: h=10 m=47
